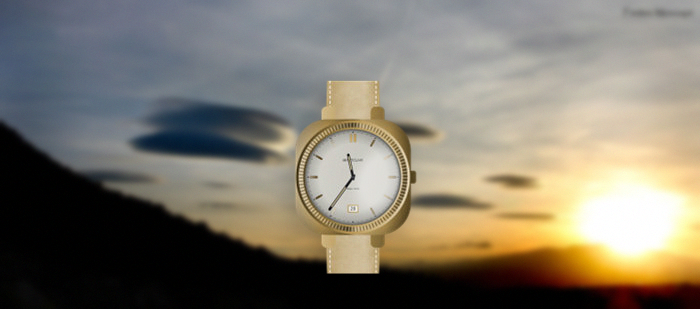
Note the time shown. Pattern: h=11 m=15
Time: h=11 m=36
